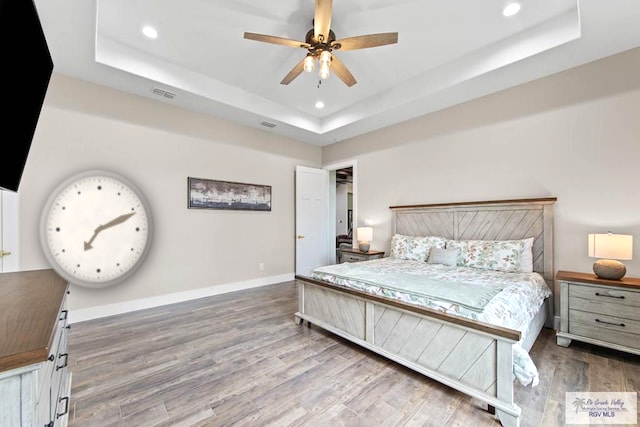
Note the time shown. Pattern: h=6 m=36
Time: h=7 m=11
